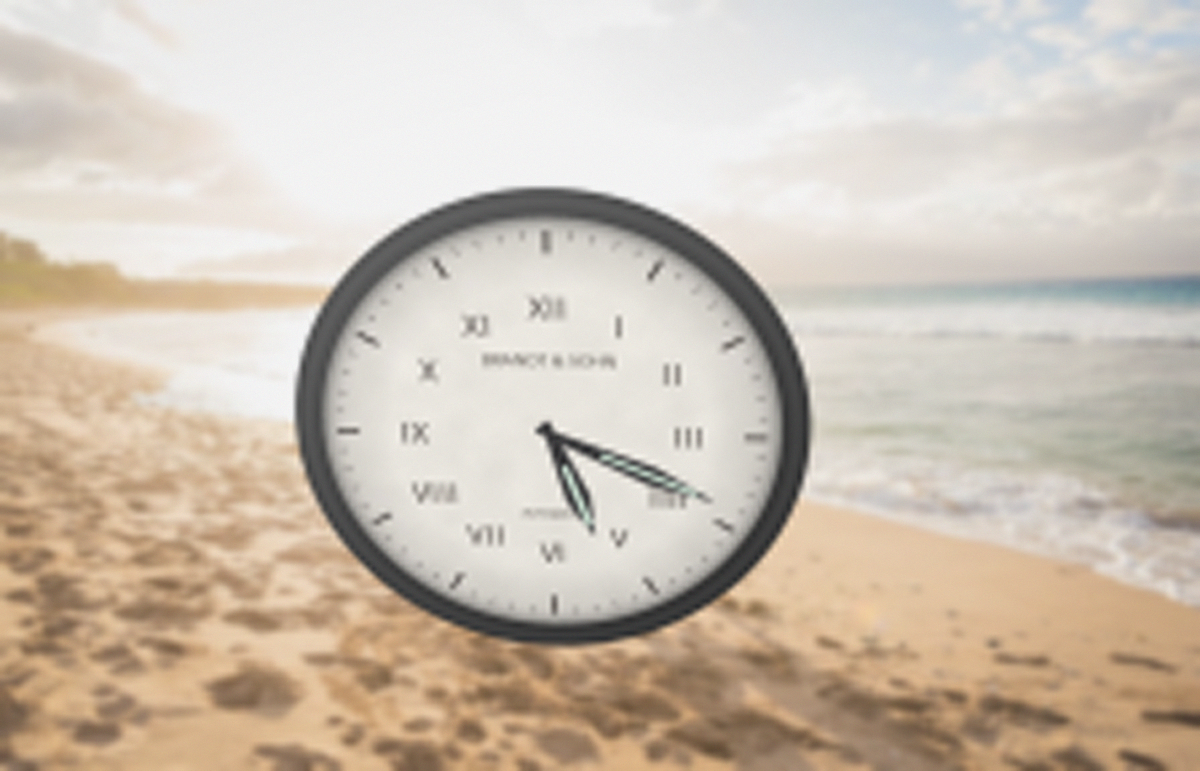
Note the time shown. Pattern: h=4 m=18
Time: h=5 m=19
